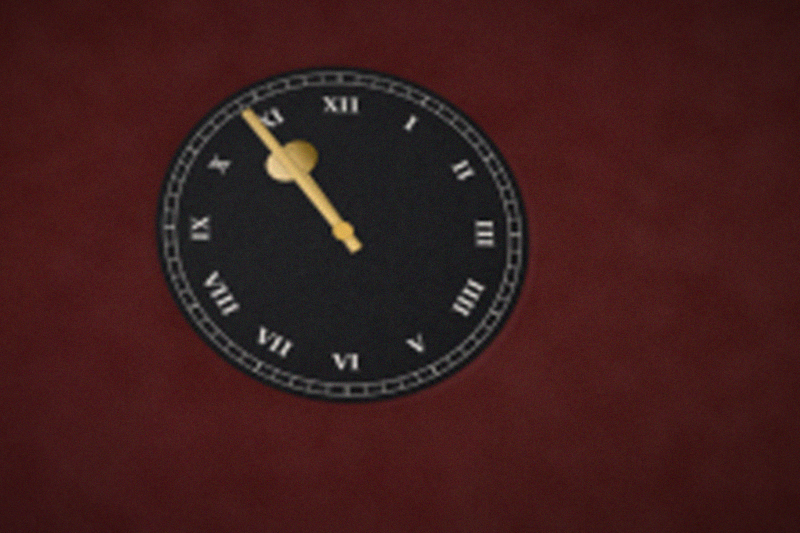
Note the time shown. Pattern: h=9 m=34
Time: h=10 m=54
